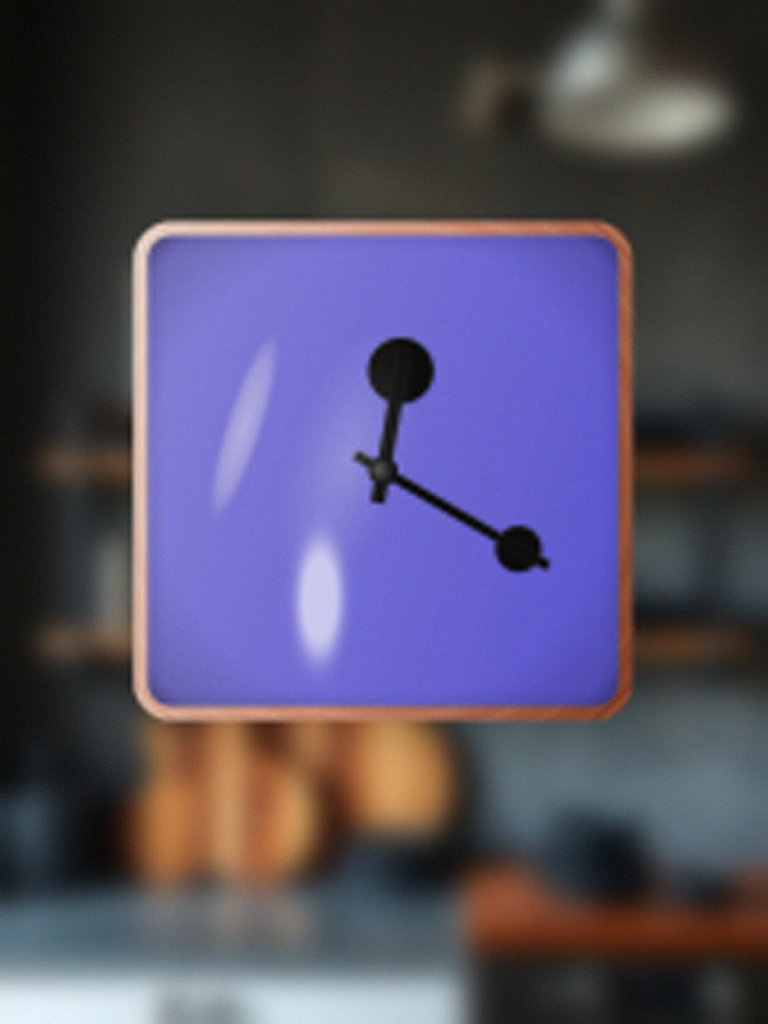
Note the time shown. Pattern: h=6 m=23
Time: h=12 m=20
